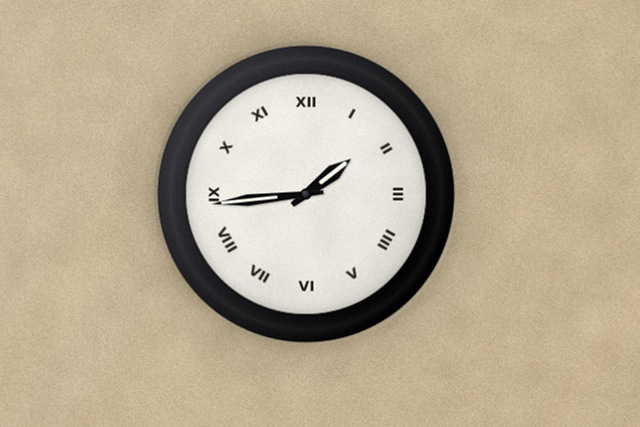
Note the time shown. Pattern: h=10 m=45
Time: h=1 m=44
